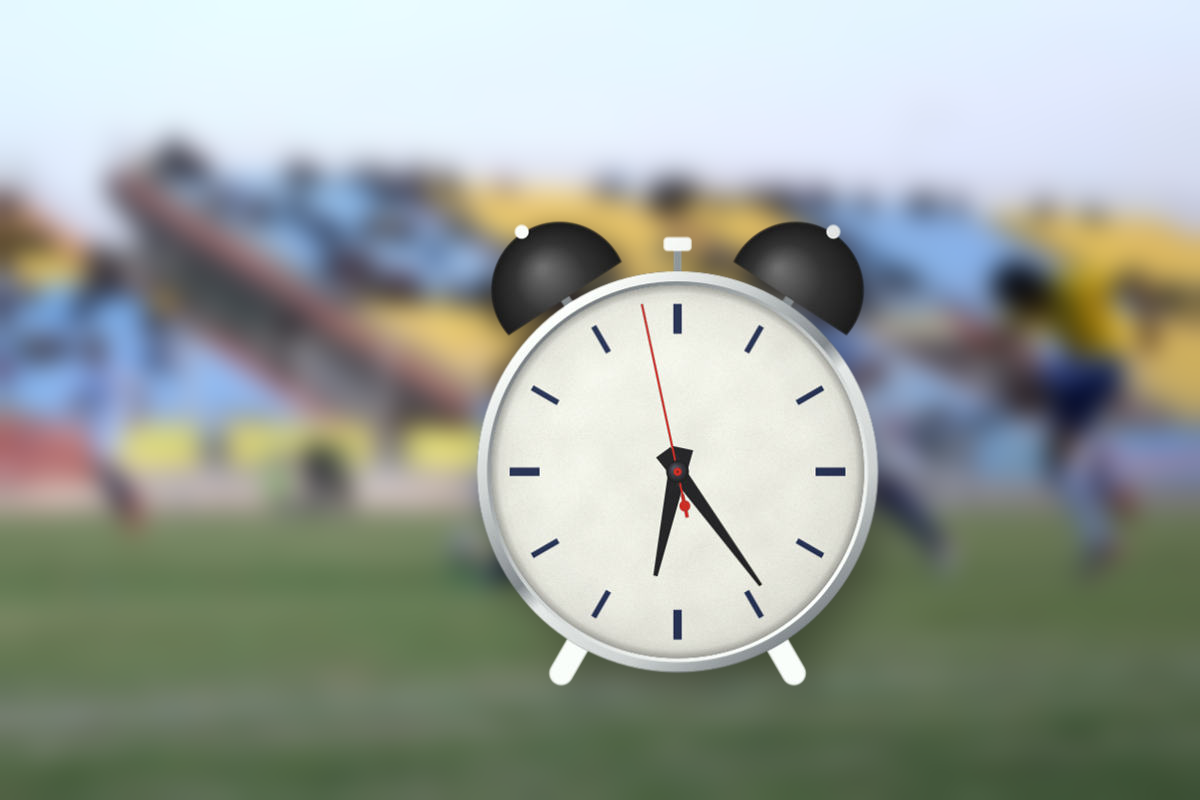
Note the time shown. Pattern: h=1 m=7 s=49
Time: h=6 m=23 s=58
